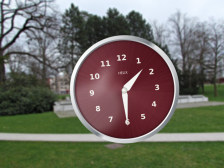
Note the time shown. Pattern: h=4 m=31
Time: h=1 m=30
